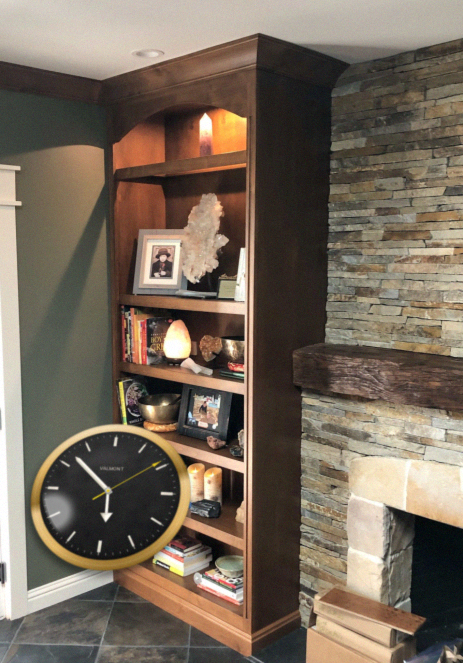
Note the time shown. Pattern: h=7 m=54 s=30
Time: h=5 m=52 s=9
